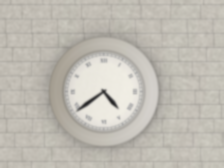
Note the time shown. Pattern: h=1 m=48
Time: h=4 m=39
